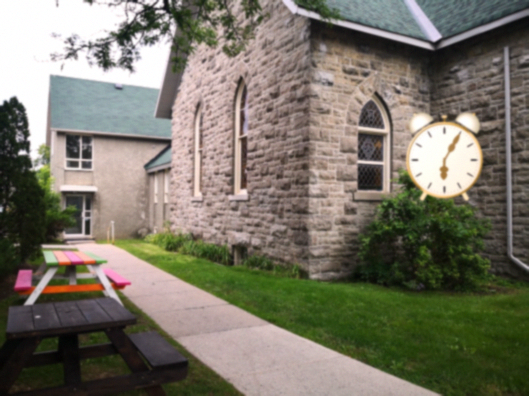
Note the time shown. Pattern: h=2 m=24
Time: h=6 m=5
